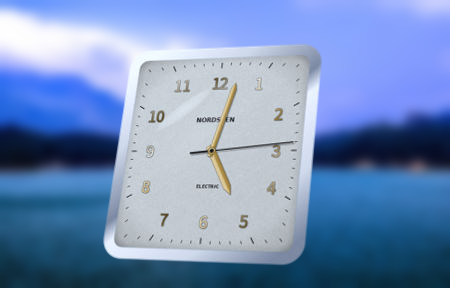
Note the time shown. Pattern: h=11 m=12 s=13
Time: h=5 m=2 s=14
